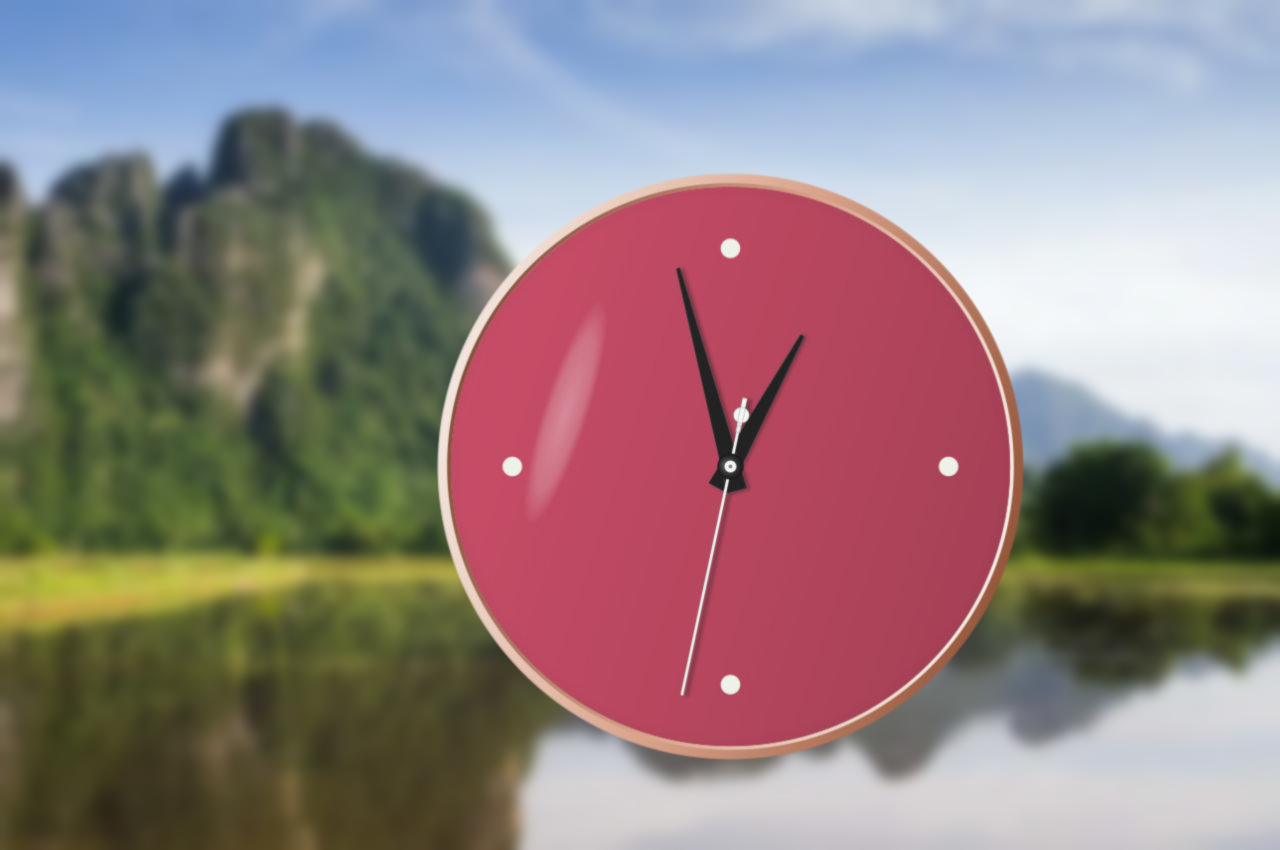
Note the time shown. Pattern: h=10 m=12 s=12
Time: h=12 m=57 s=32
